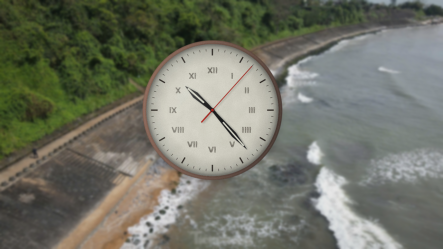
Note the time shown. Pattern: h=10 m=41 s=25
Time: h=10 m=23 s=7
